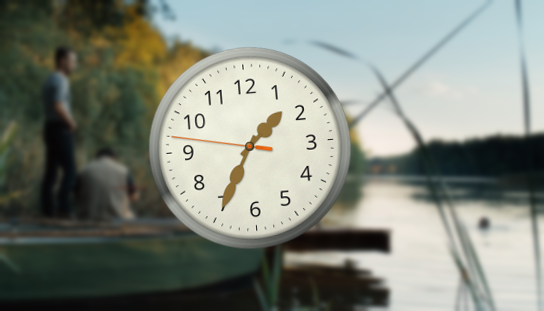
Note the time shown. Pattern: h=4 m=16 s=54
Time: h=1 m=34 s=47
